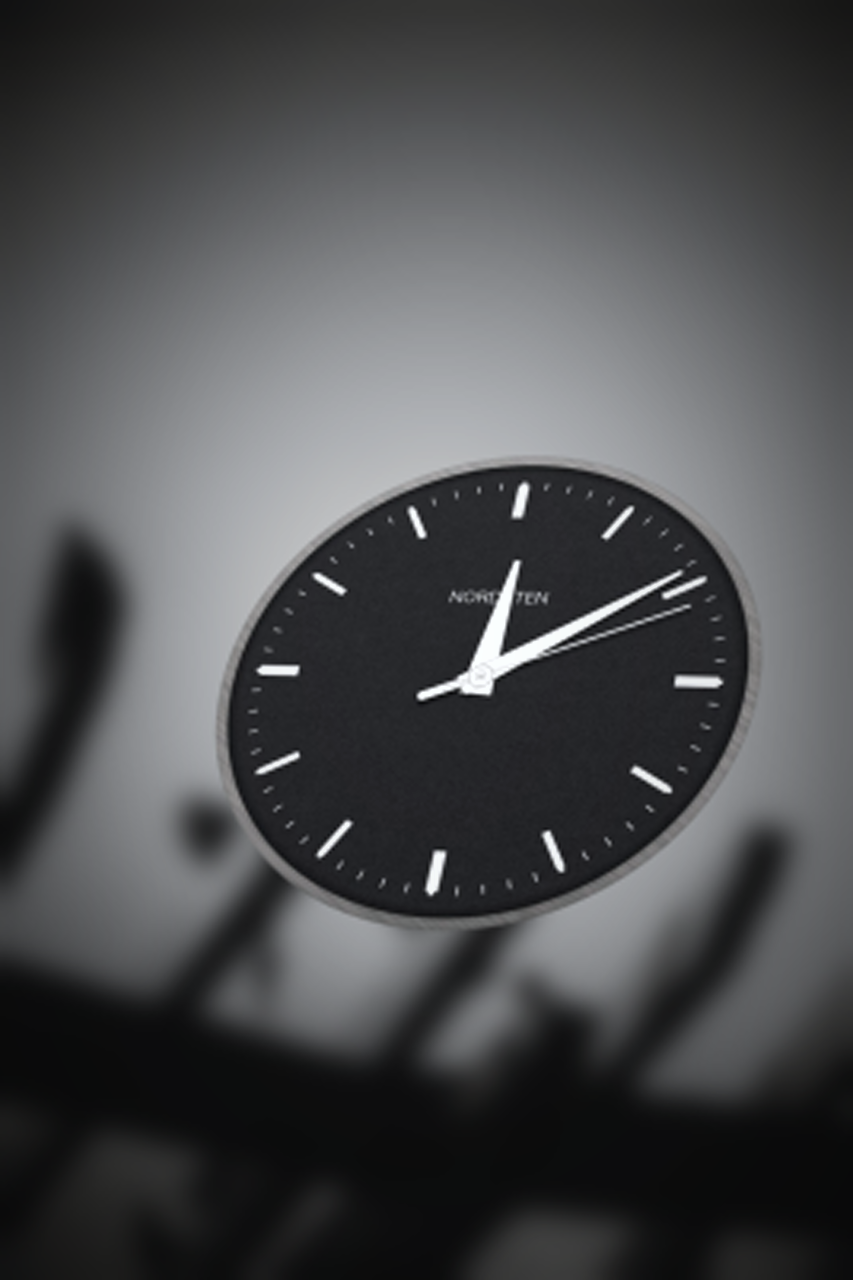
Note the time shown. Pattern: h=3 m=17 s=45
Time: h=12 m=9 s=11
